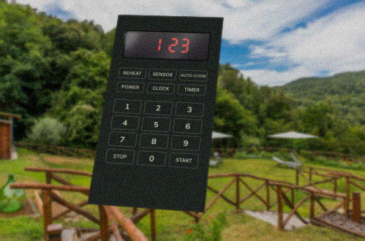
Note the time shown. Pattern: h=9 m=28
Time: h=1 m=23
